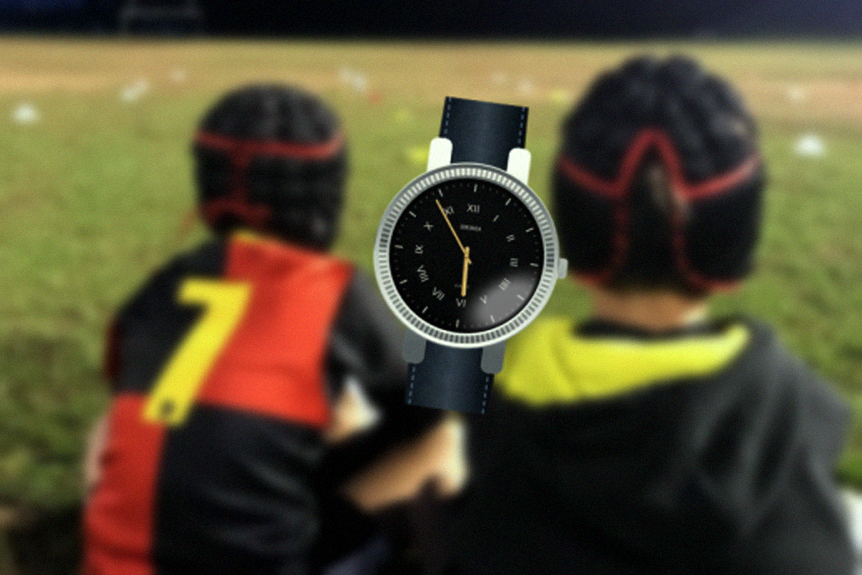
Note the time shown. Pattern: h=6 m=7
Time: h=5 m=54
